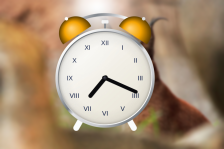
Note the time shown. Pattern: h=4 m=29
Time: h=7 m=19
